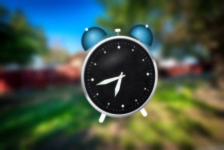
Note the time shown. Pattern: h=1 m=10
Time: h=6 m=43
